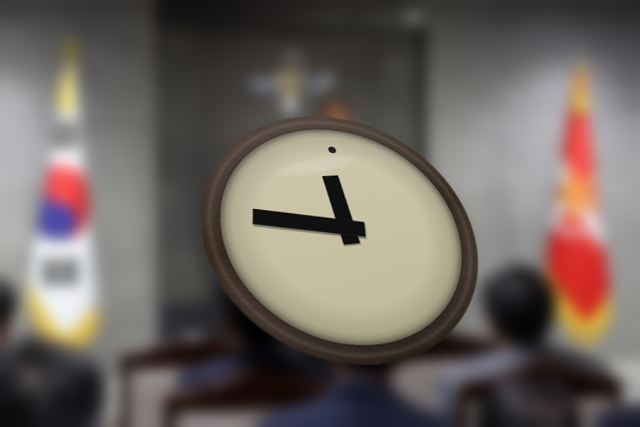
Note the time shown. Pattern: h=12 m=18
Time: h=11 m=46
